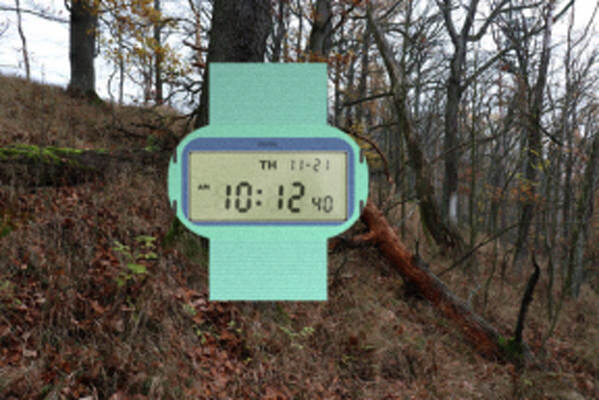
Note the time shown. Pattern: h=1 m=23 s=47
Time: h=10 m=12 s=40
